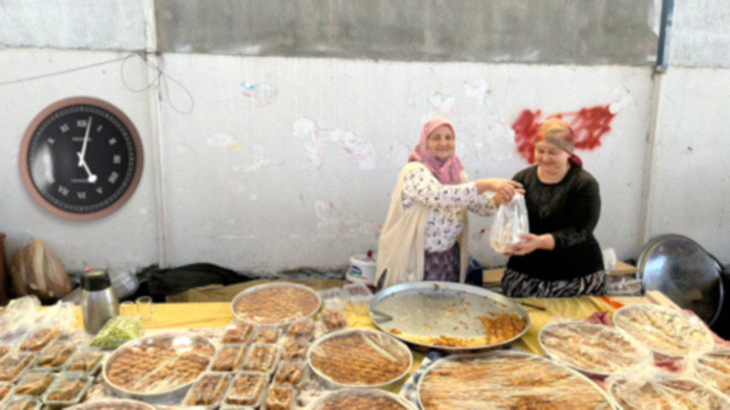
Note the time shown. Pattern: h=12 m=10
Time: h=5 m=2
